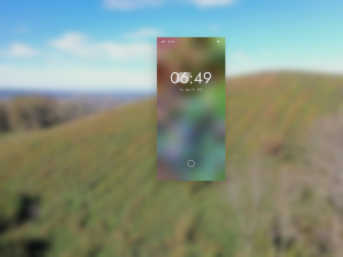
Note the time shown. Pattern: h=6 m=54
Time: h=6 m=49
